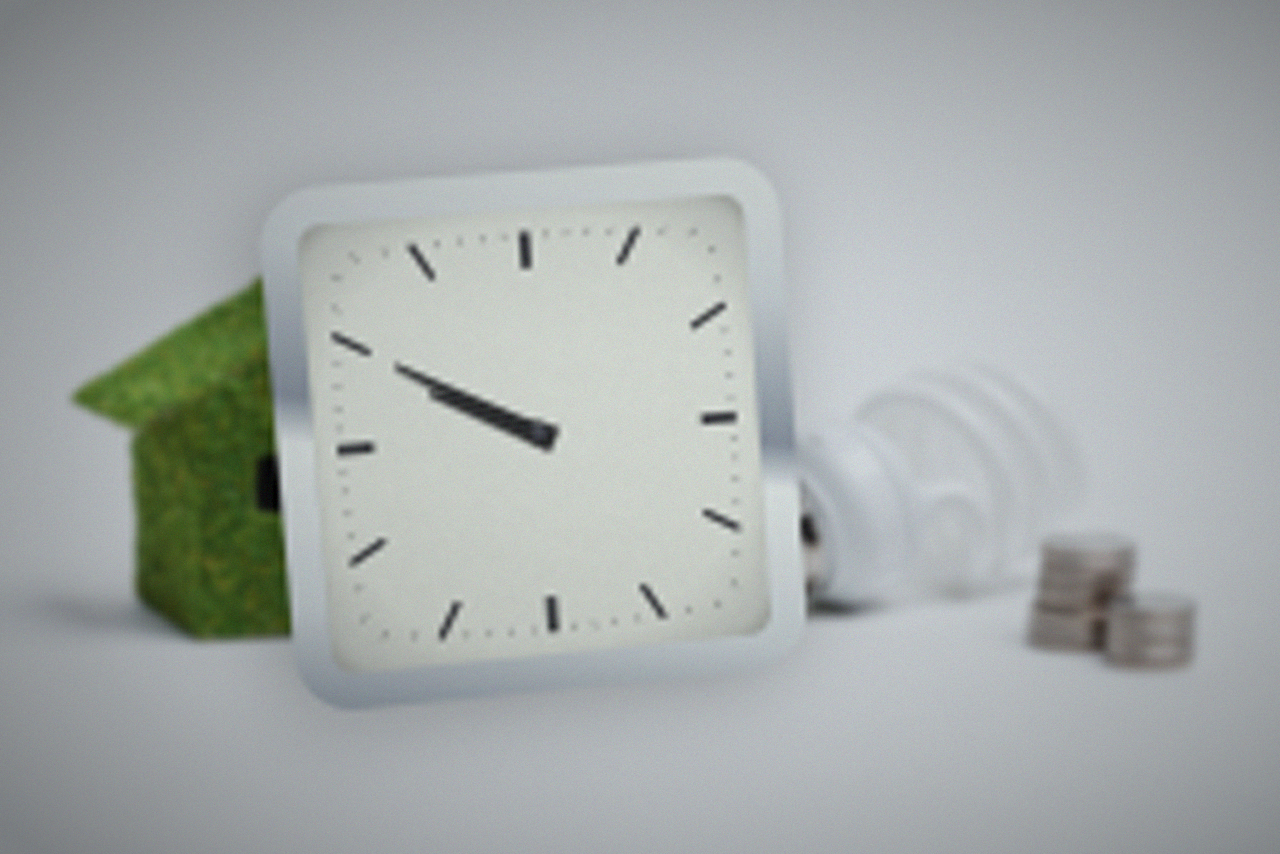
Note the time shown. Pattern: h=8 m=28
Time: h=9 m=50
